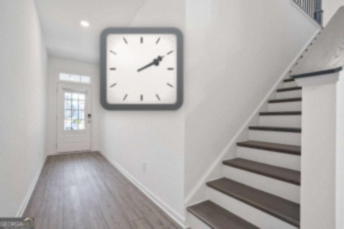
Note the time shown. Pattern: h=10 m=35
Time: h=2 m=10
